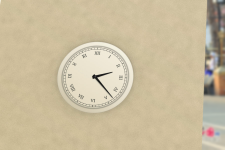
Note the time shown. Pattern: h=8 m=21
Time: h=2 m=23
